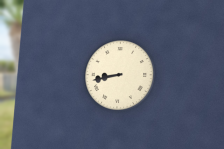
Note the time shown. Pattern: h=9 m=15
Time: h=8 m=43
